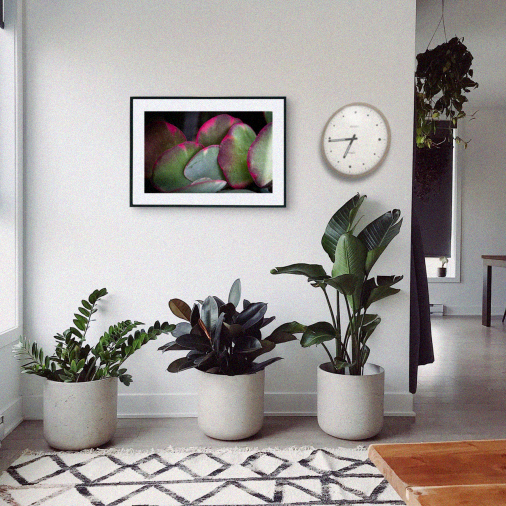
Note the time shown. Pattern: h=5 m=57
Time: h=6 m=44
